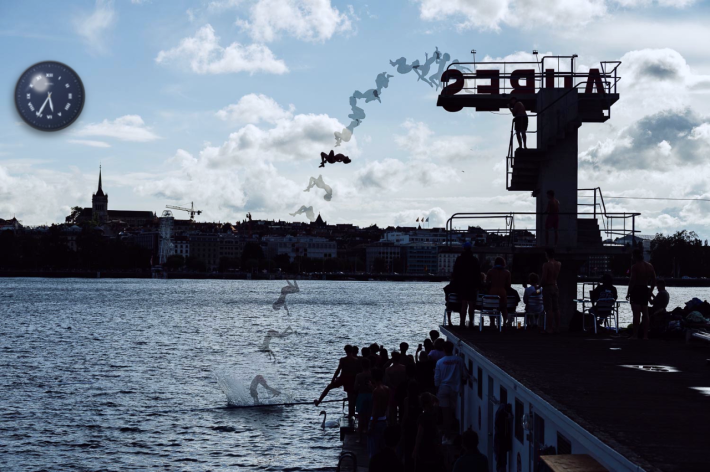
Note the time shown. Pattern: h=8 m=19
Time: h=5 m=35
